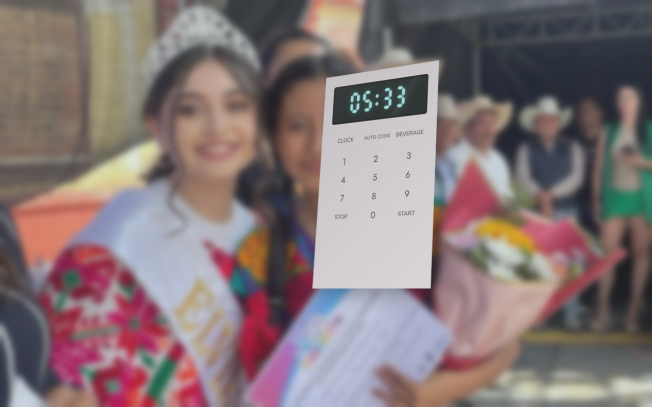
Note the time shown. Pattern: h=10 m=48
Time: h=5 m=33
